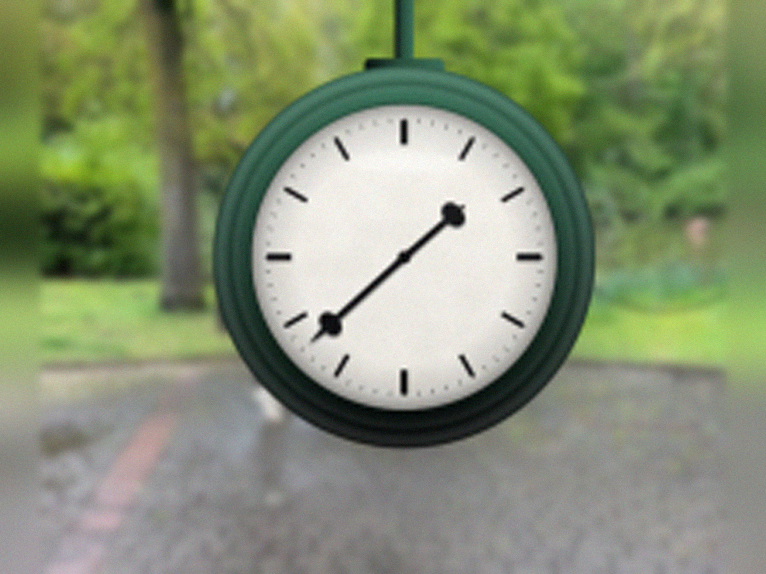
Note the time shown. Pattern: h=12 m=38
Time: h=1 m=38
